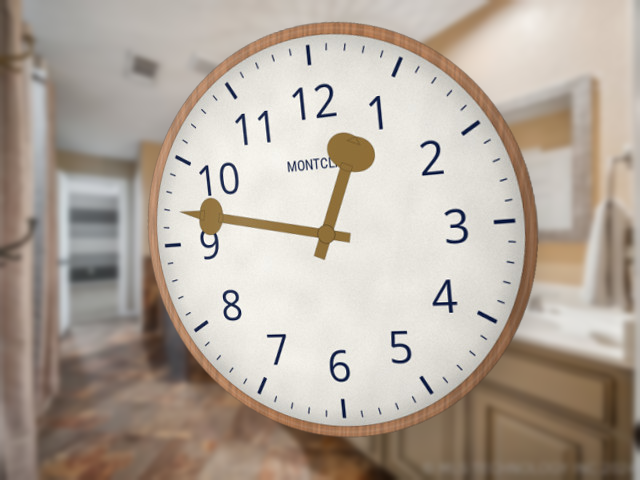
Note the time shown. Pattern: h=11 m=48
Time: h=12 m=47
